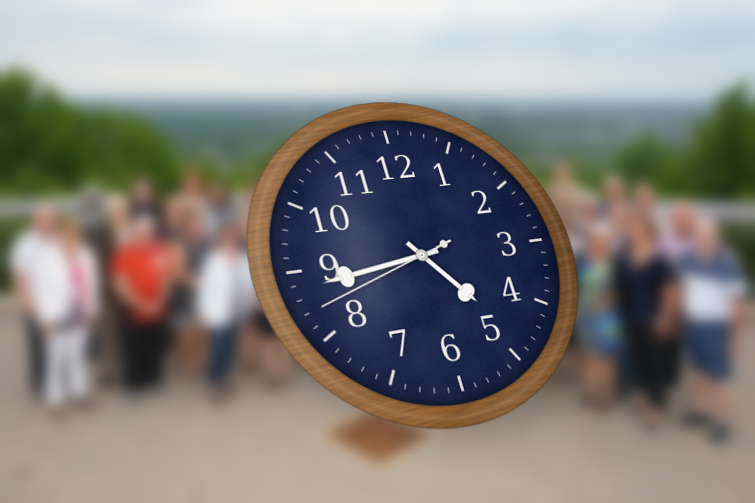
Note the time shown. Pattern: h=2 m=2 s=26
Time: h=4 m=43 s=42
